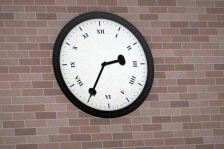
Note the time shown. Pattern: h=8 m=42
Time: h=2 m=35
